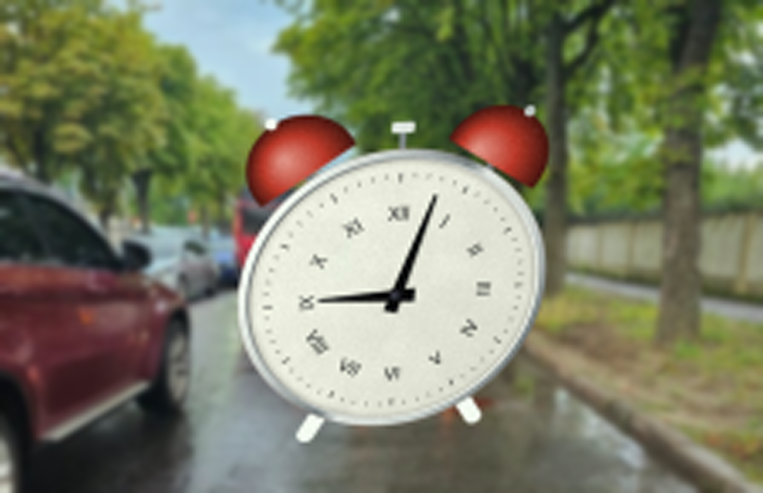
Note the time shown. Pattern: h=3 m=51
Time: h=9 m=3
